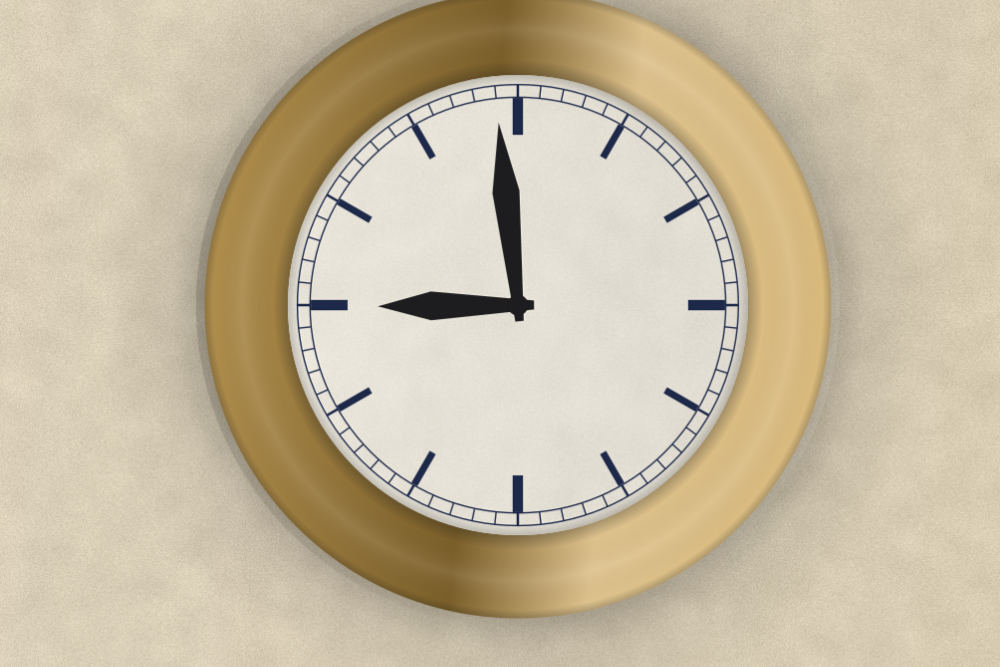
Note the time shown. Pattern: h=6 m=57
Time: h=8 m=59
